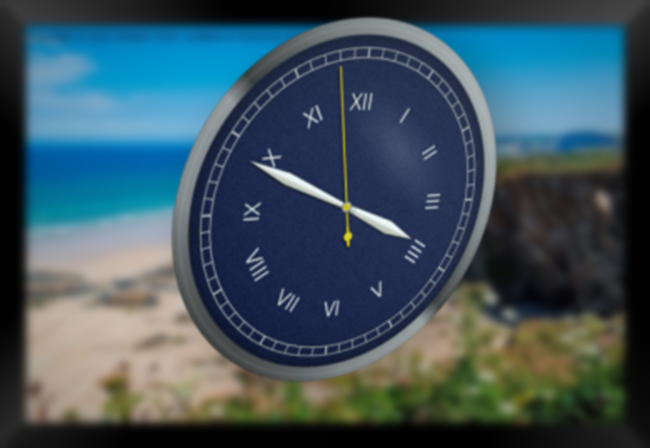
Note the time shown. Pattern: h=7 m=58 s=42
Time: h=3 m=48 s=58
